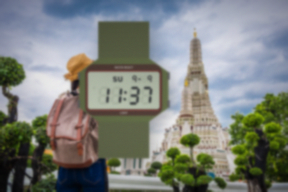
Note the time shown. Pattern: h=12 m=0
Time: h=11 m=37
